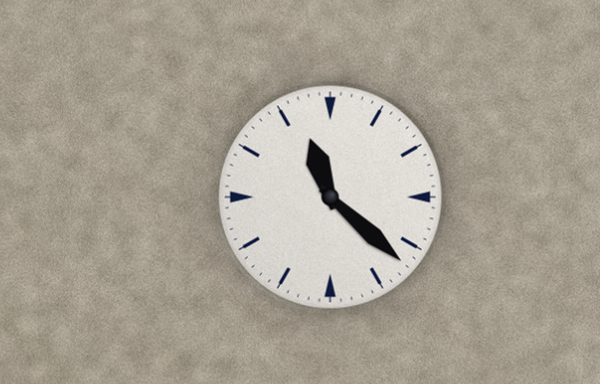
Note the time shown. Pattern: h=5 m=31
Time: h=11 m=22
